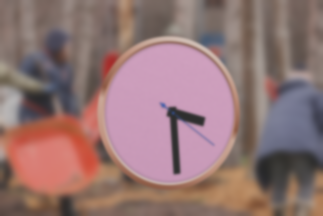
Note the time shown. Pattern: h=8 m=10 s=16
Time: h=3 m=29 s=21
